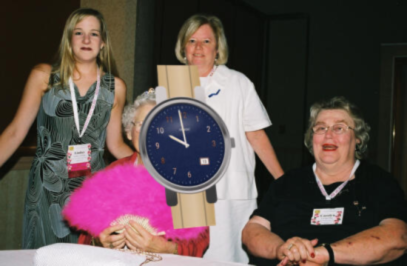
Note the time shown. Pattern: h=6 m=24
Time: h=9 m=59
